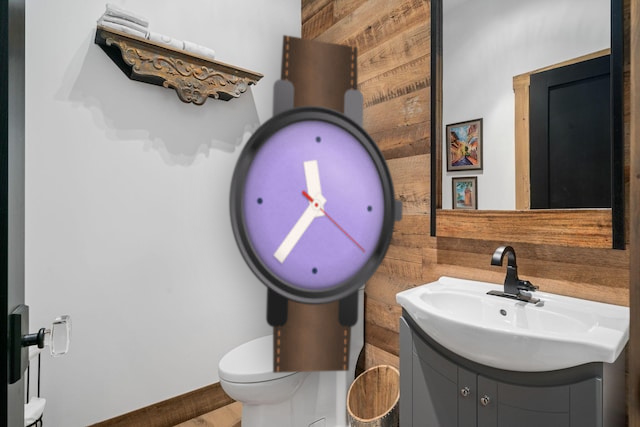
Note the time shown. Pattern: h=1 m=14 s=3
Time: h=11 m=36 s=21
